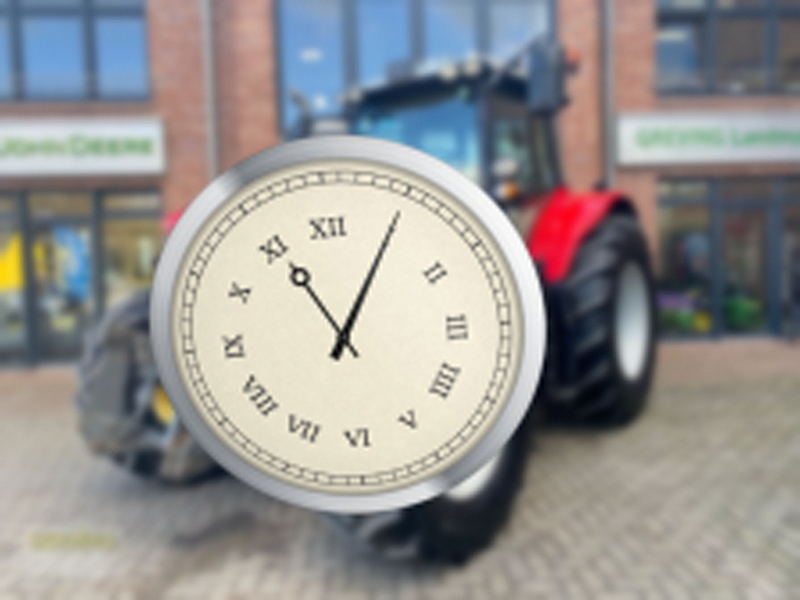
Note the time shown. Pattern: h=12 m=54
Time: h=11 m=5
